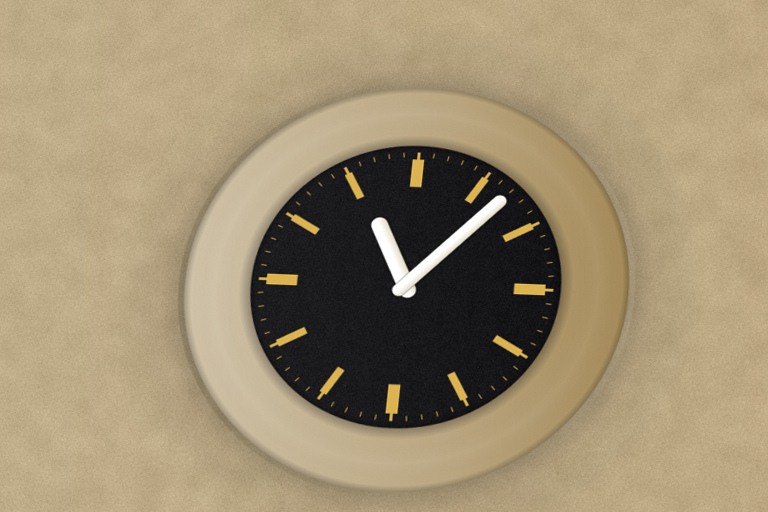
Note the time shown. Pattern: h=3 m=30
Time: h=11 m=7
